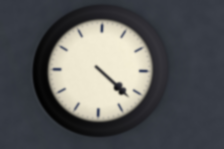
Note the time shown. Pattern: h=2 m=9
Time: h=4 m=22
